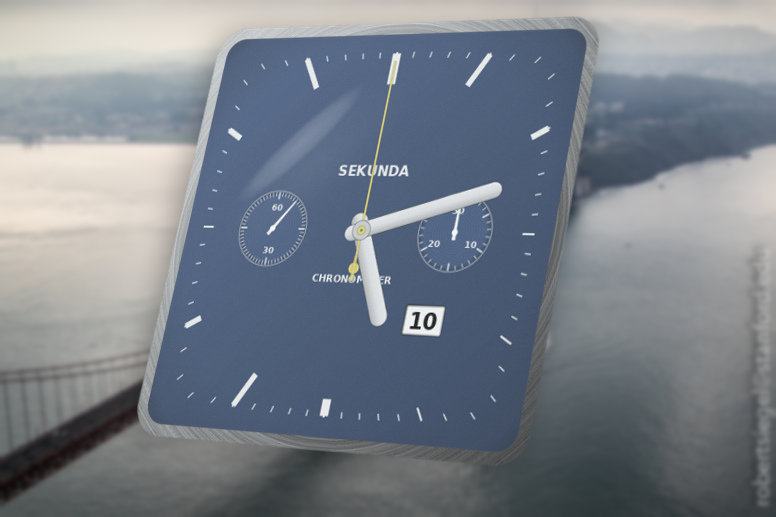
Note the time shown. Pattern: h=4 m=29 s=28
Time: h=5 m=12 s=6
